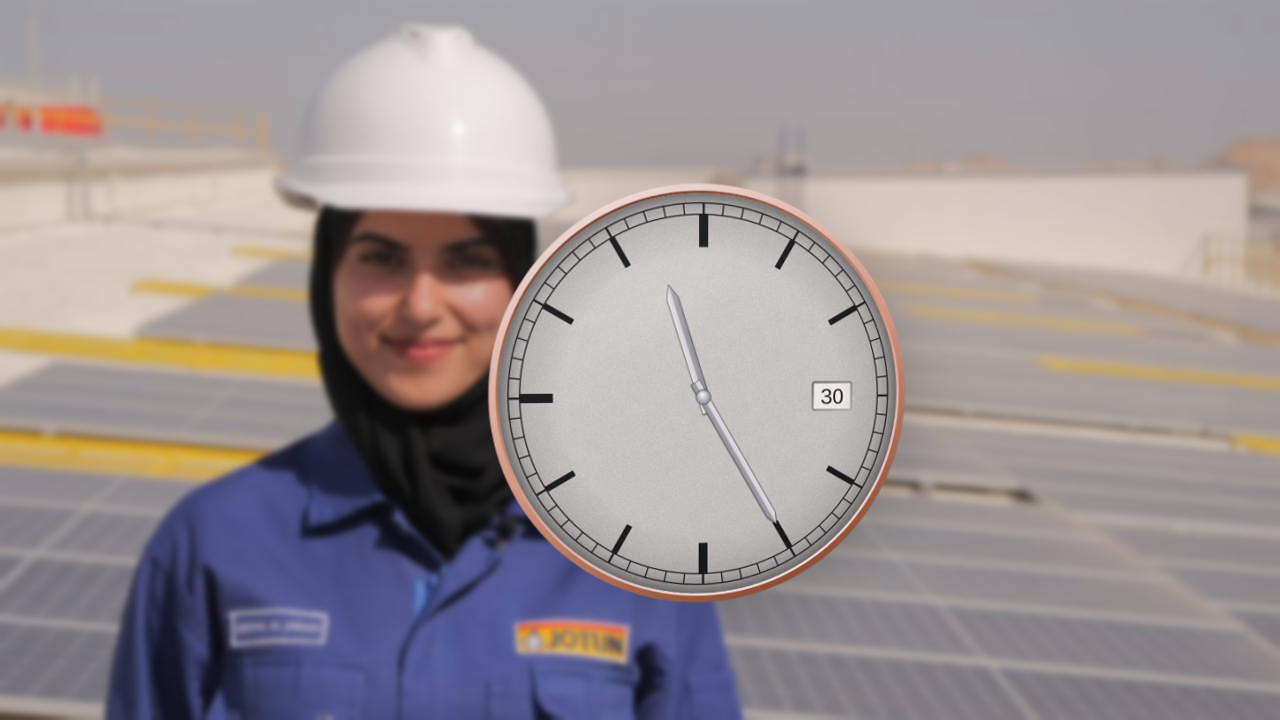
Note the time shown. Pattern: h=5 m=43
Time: h=11 m=25
